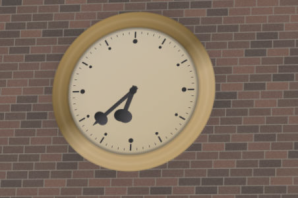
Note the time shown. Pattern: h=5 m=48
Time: h=6 m=38
